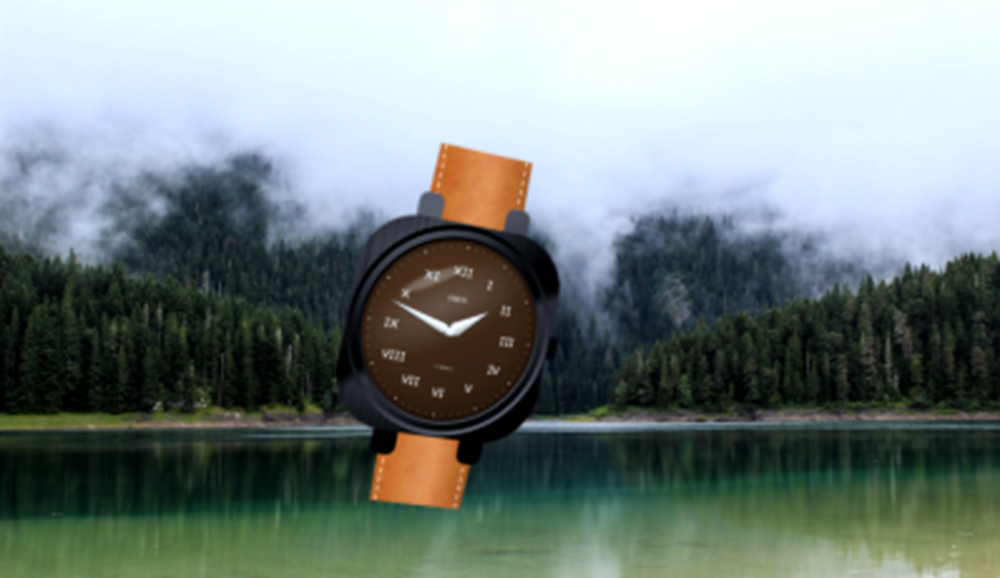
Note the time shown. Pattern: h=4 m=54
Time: h=1 m=48
